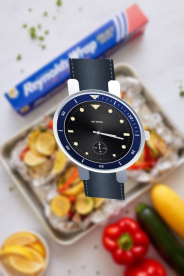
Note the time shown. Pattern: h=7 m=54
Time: h=3 m=17
